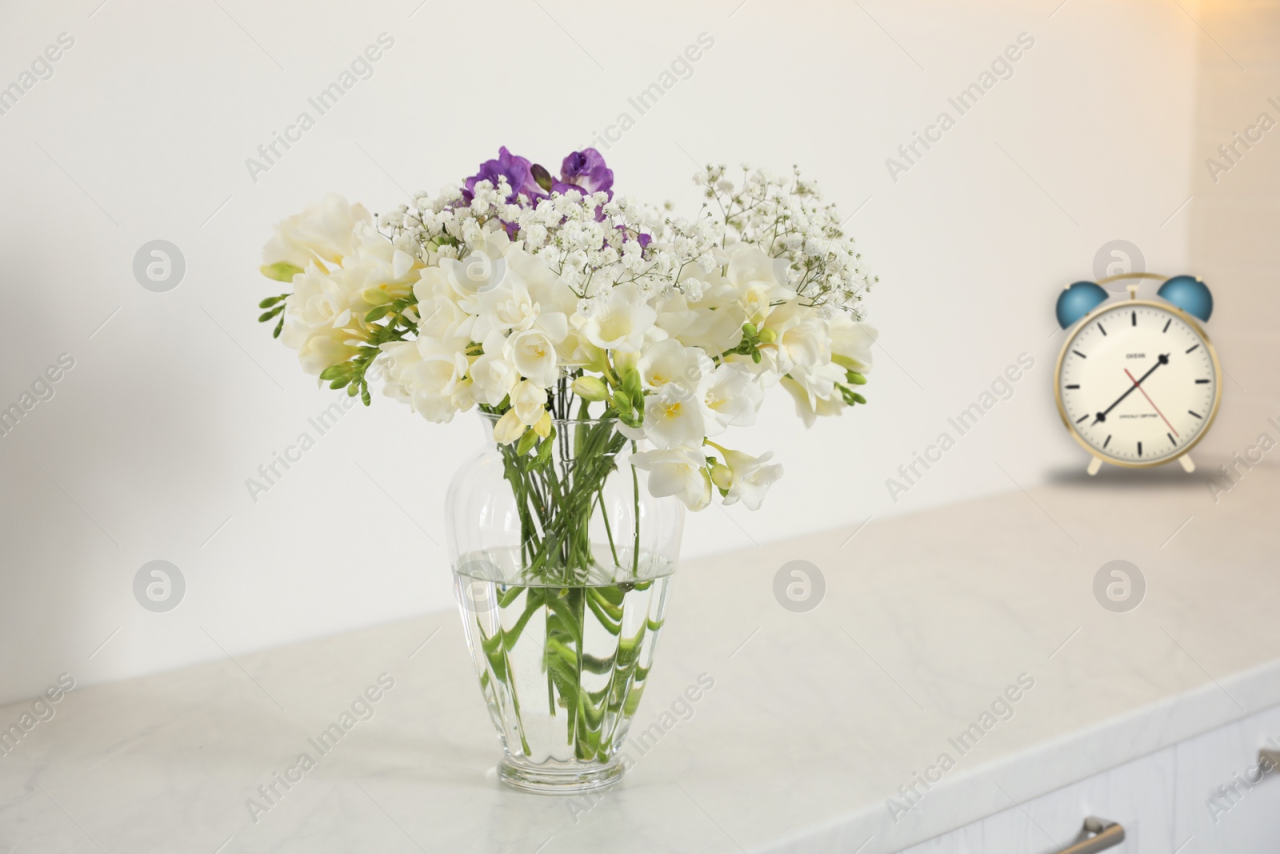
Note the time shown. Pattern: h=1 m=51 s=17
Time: h=1 m=38 s=24
